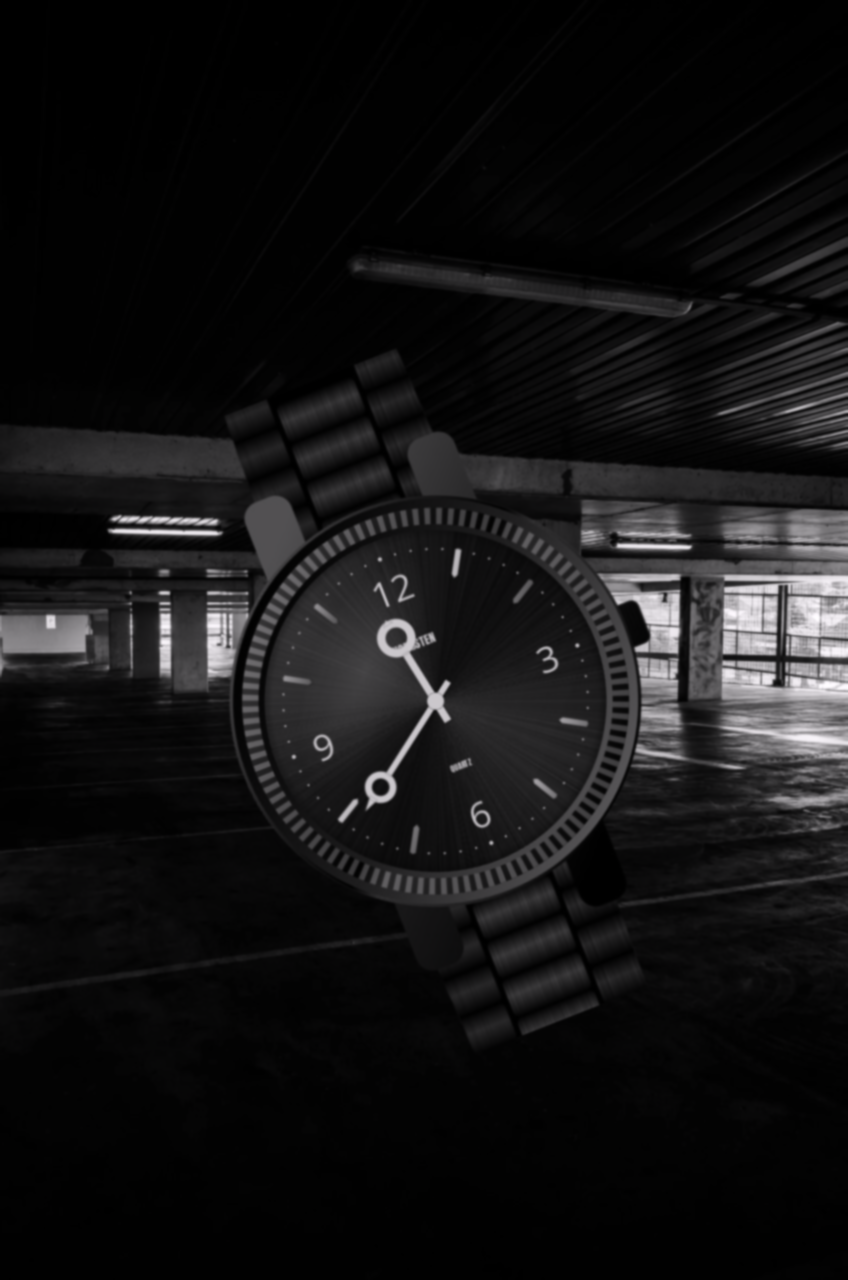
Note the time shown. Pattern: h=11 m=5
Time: h=11 m=39
